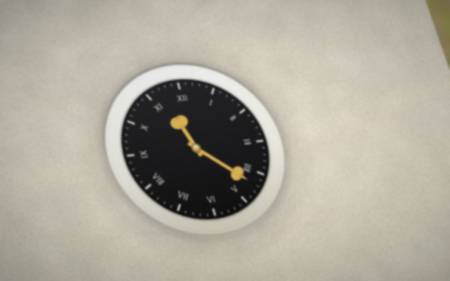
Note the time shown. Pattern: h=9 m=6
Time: h=11 m=22
